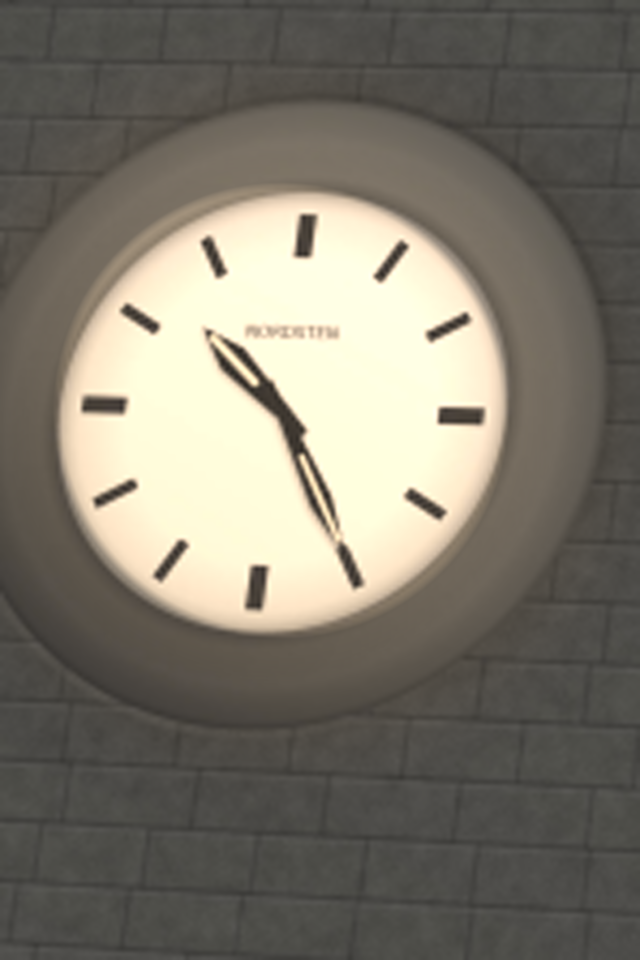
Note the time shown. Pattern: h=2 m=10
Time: h=10 m=25
